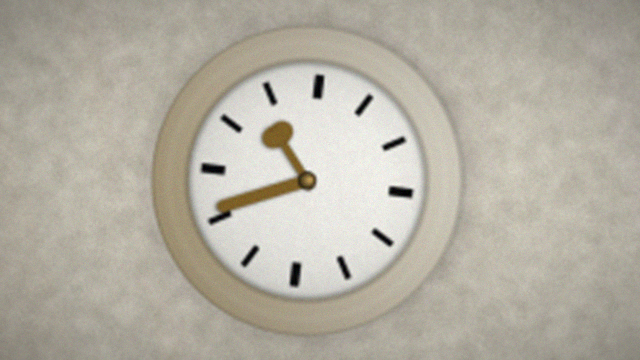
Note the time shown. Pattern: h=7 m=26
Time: h=10 m=41
